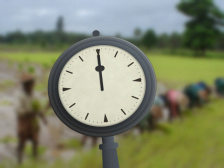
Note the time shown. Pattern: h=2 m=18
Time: h=12 m=0
